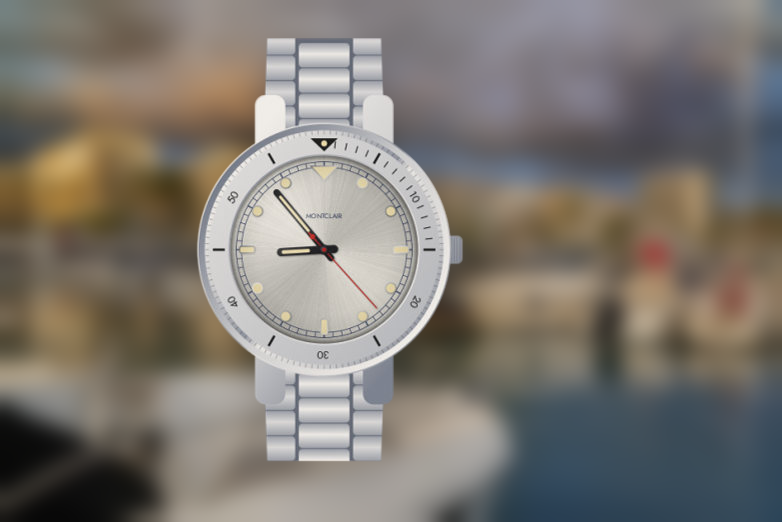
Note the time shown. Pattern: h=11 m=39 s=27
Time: h=8 m=53 s=23
